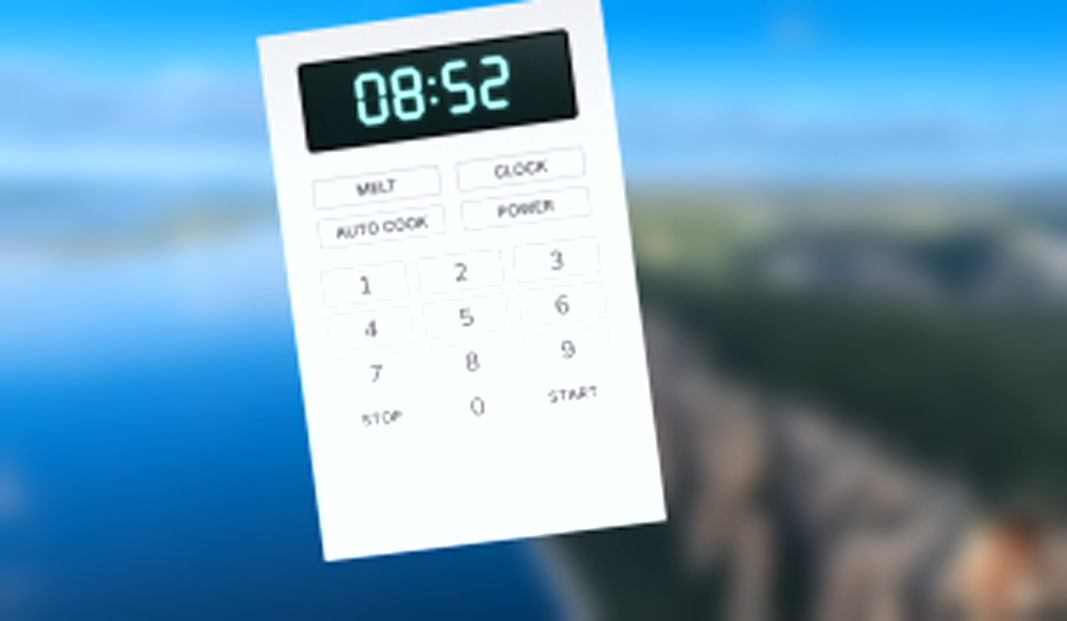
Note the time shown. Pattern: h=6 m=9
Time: h=8 m=52
